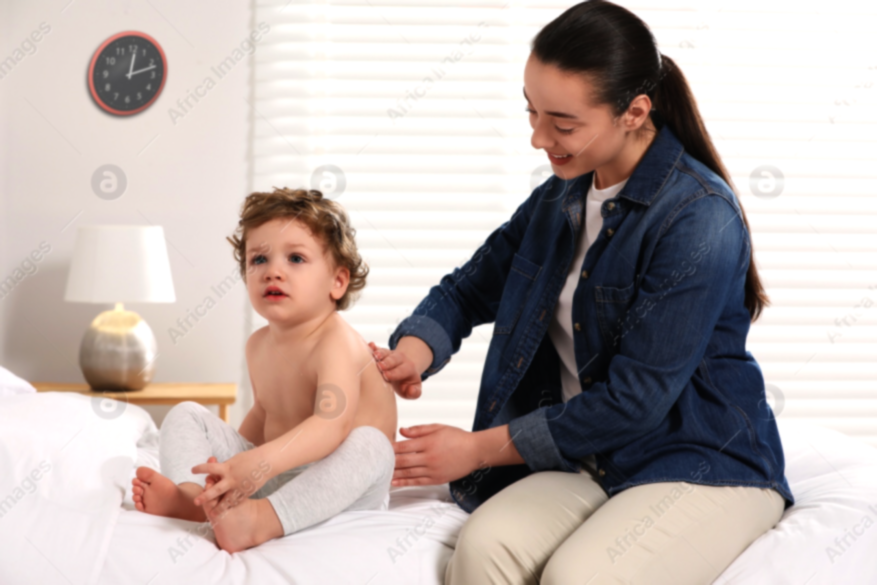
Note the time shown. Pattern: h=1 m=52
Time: h=12 m=12
